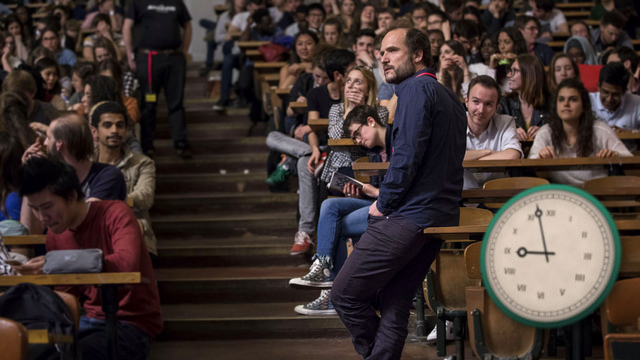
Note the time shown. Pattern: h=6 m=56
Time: h=8 m=57
